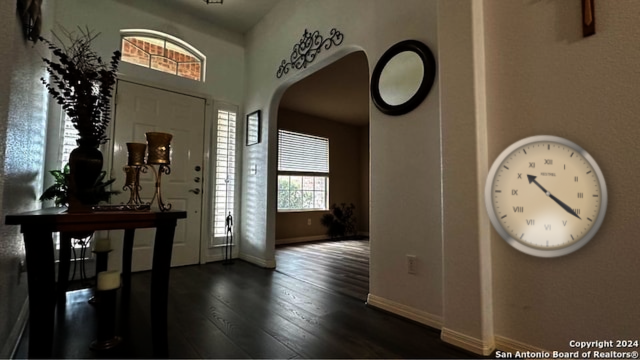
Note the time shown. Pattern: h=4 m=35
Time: h=10 m=21
